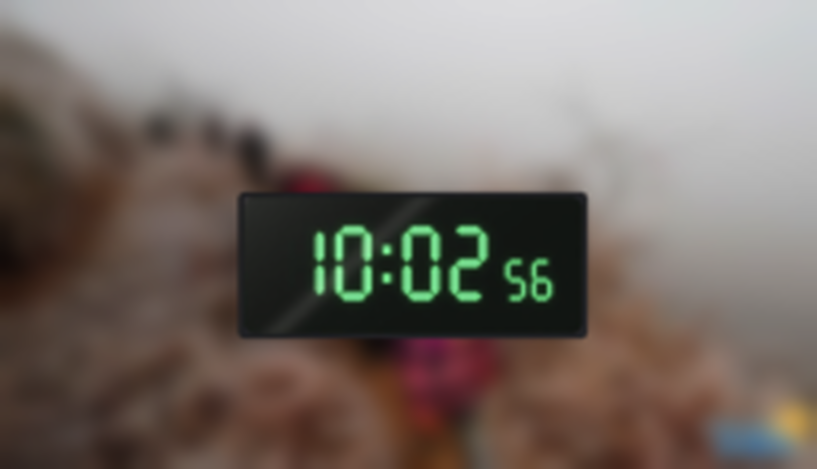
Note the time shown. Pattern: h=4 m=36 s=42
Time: h=10 m=2 s=56
